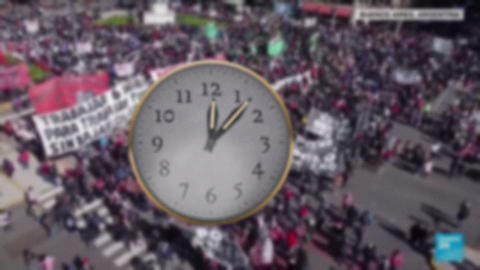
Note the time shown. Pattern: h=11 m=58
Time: h=12 m=7
